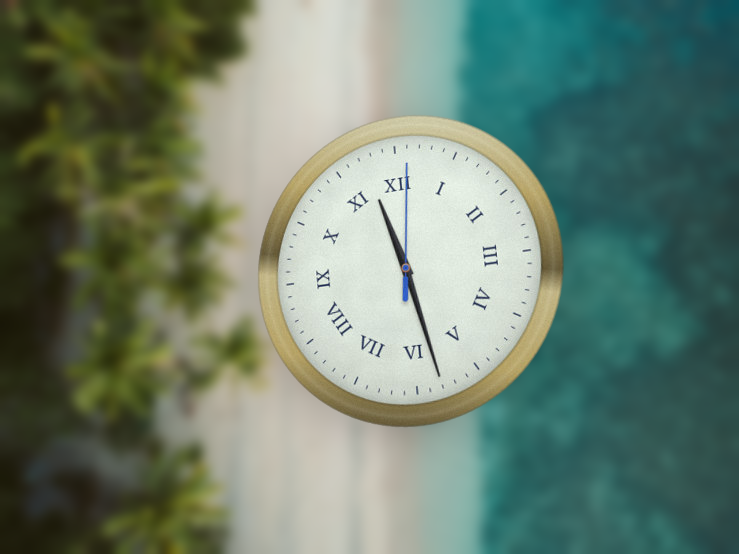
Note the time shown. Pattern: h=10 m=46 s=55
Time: h=11 m=28 s=1
